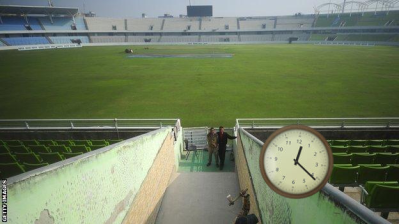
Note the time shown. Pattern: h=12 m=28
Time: h=12 m=21
